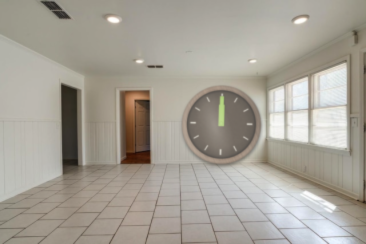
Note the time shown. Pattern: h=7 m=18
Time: h=12 m=0
